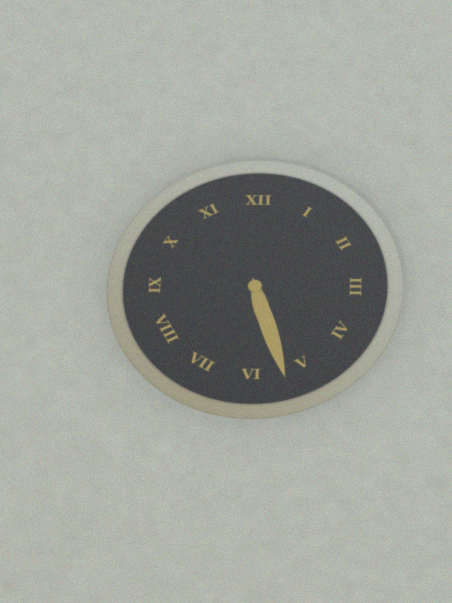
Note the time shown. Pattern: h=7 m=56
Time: h=5 m=27
